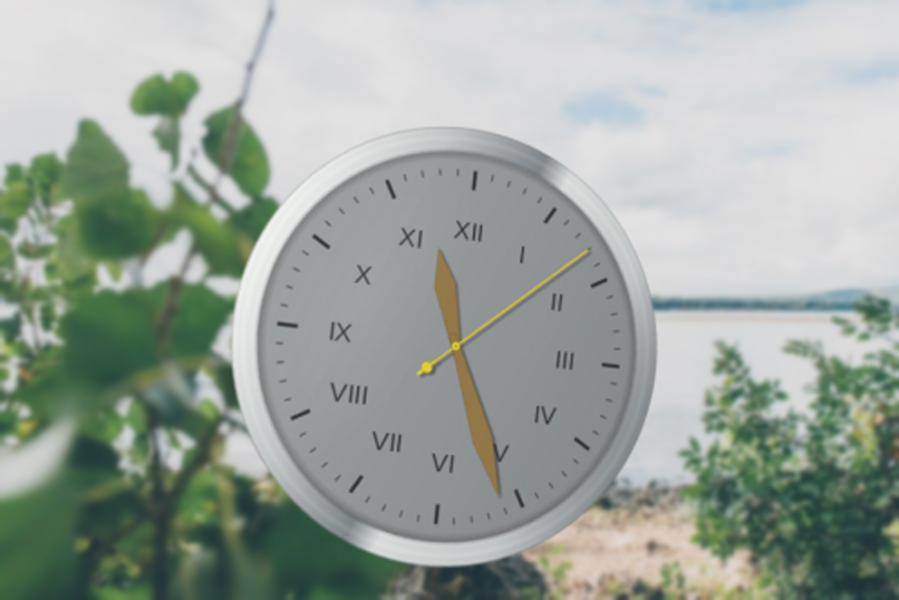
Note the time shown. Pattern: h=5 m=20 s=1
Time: h=11 m=26 s=8
